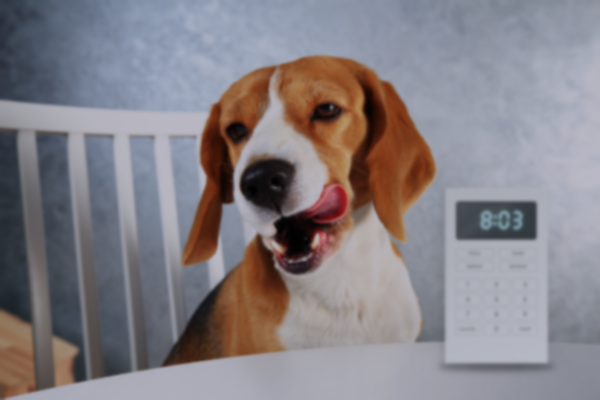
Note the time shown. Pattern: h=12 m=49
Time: h=8 m=3
